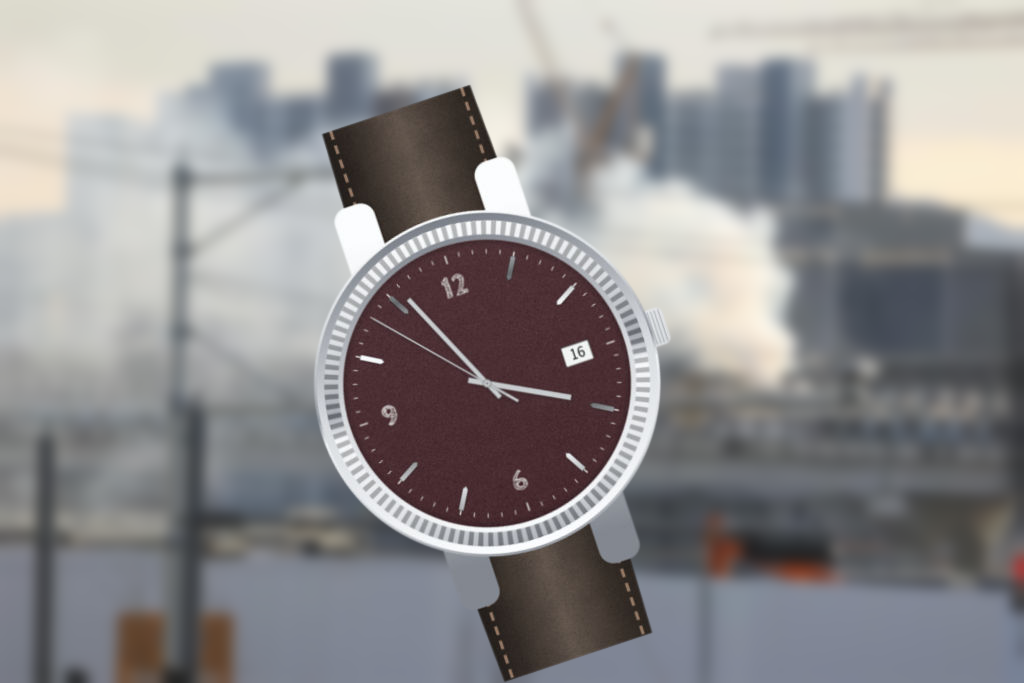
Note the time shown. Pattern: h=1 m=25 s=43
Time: h=3 m=55 s=53
